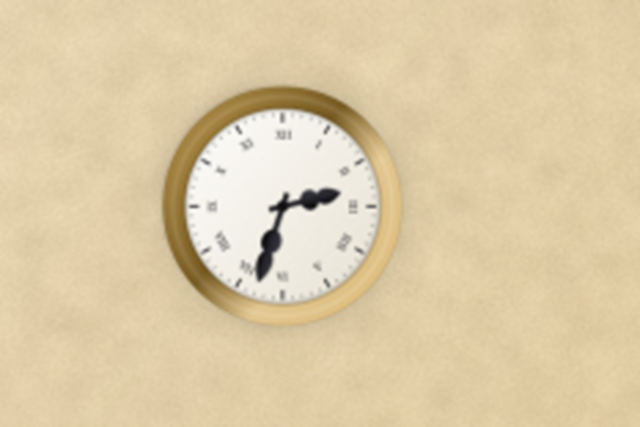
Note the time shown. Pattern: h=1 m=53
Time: h=2 m=33
